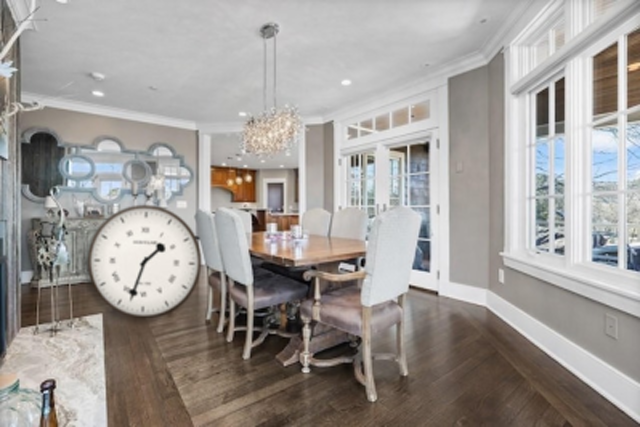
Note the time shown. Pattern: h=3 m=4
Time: h=1 m=33
